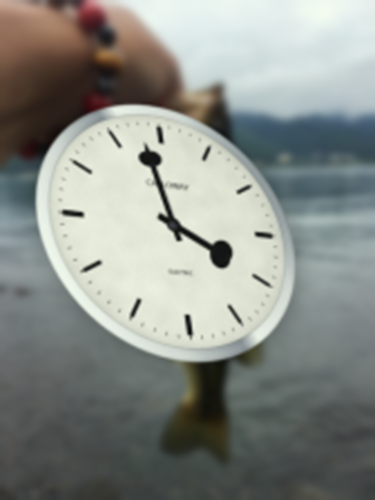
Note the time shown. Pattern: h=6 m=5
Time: h=3 m=58
